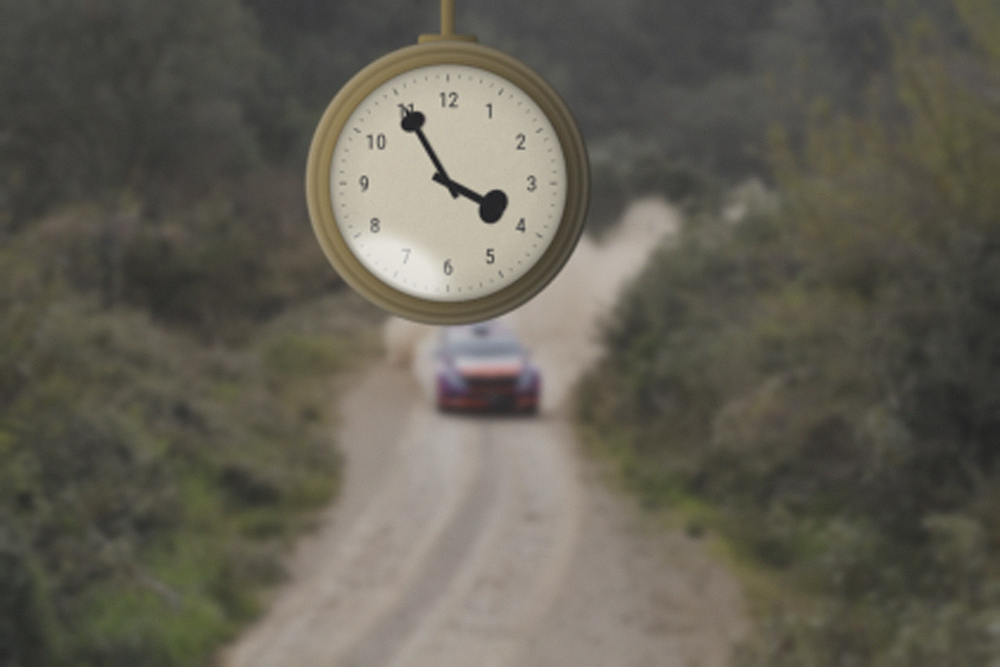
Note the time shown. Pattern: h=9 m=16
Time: h=3 m=55
